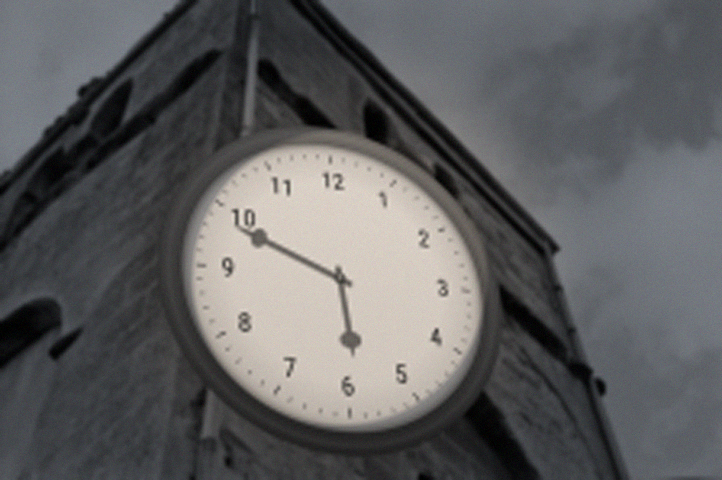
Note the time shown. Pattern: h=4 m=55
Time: h=5 m=49
